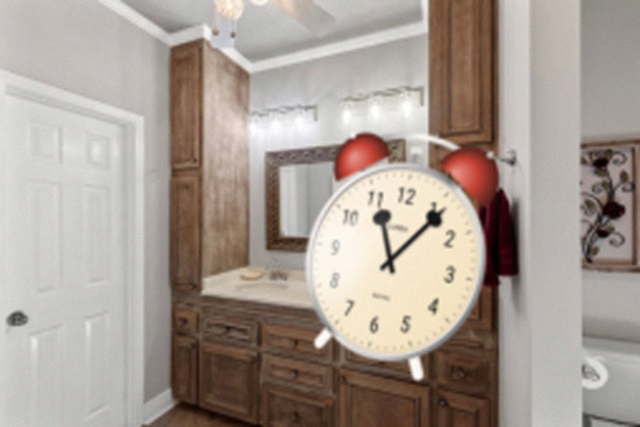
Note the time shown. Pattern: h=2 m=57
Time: h=11 m=6
